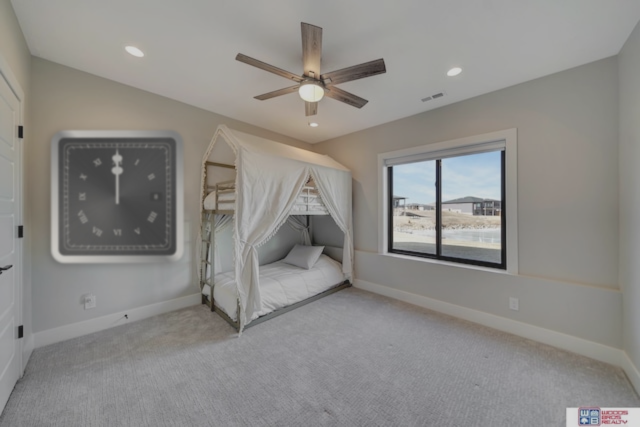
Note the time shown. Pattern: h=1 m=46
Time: h=12 m=0
